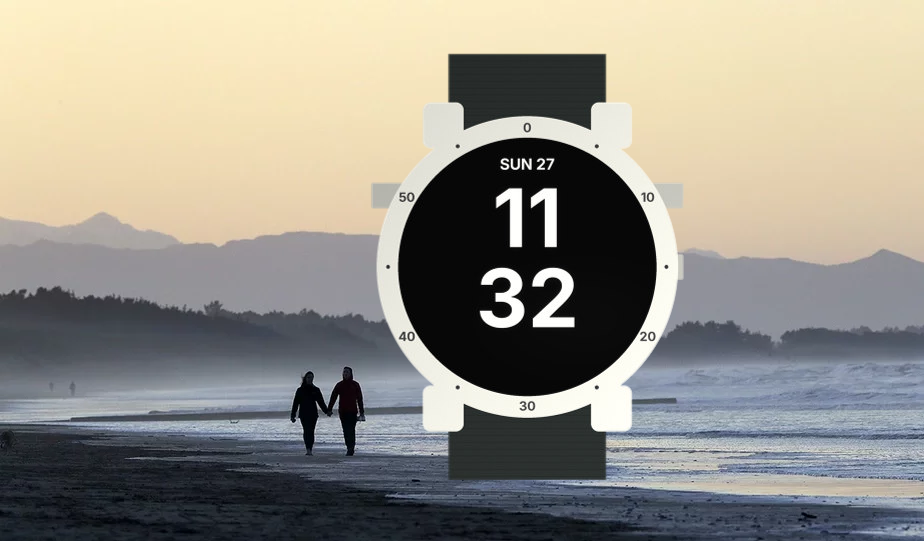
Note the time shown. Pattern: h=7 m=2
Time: h=11 m=32
